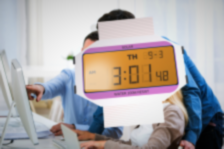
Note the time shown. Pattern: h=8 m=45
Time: h=3 m=1
